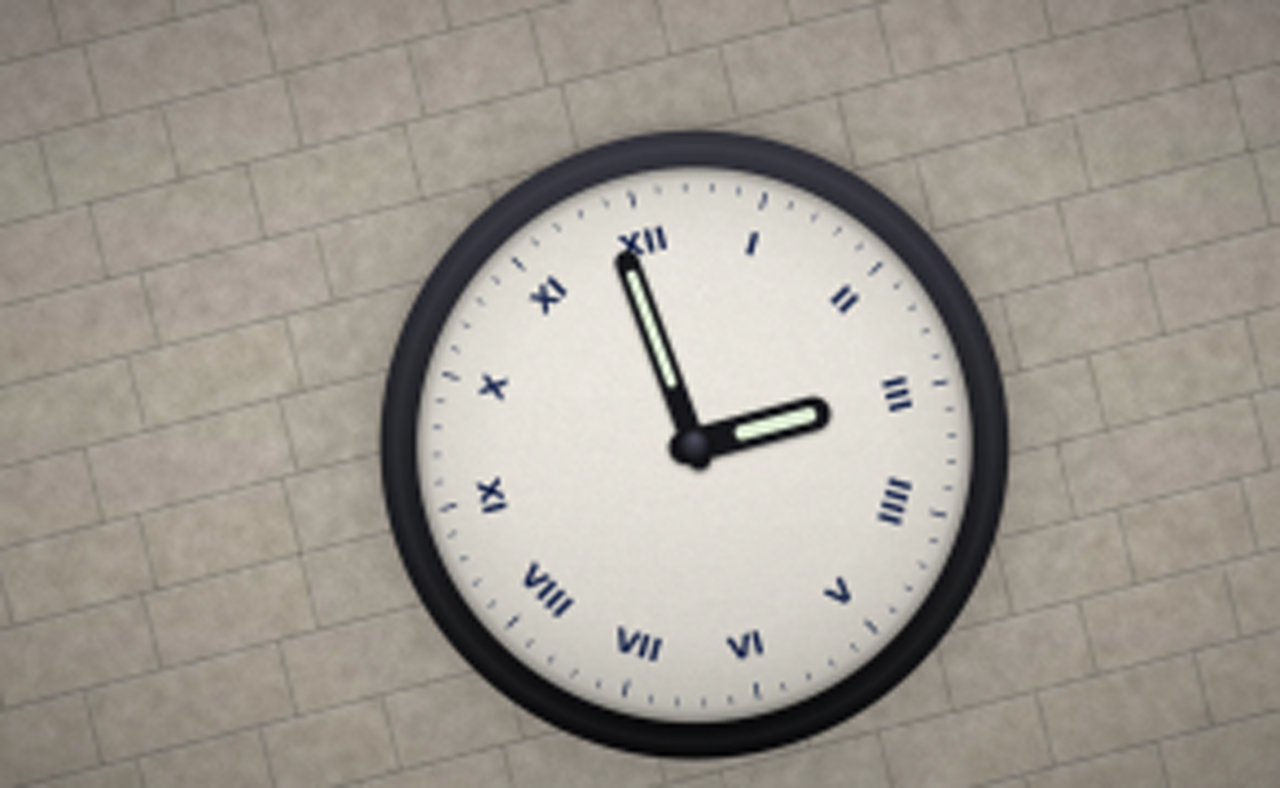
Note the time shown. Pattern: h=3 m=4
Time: h=2 m=59
